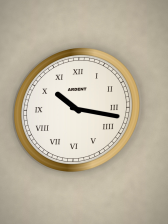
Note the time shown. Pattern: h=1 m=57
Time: h=10 m=17
